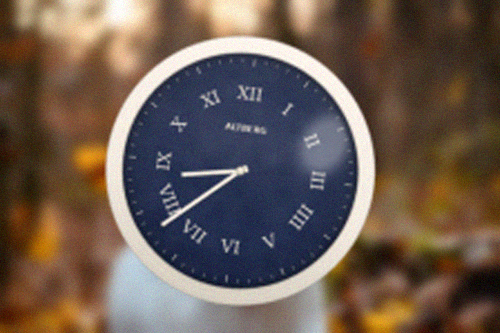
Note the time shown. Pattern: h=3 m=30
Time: h=8 m=38
